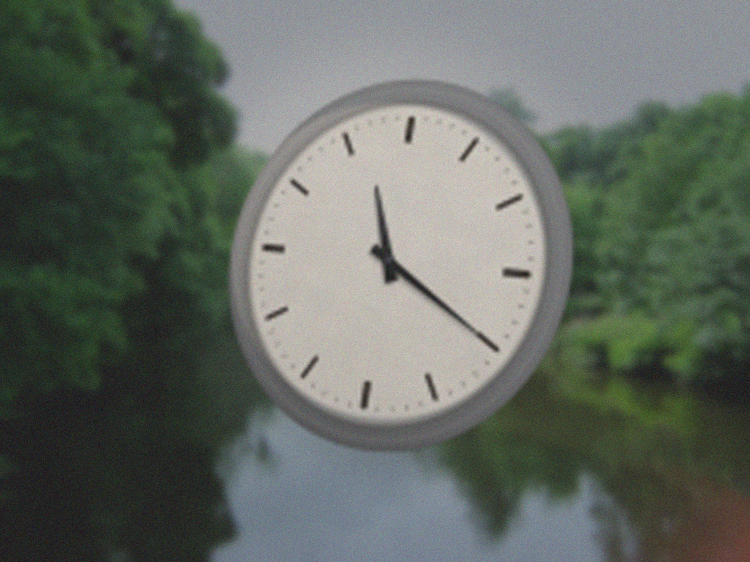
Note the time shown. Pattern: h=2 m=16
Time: h=11 m=20
